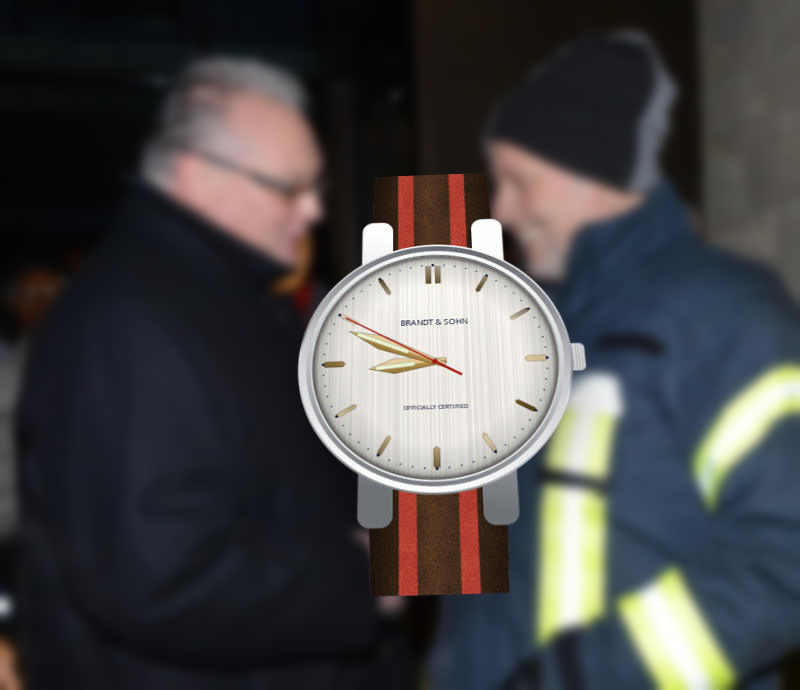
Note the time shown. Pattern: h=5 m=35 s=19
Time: h=8 m=48 s=50
